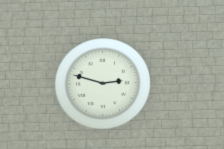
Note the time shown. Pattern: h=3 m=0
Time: h=2 m=48
